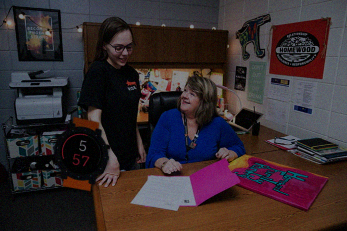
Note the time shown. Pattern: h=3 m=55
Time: h=5 m=57
